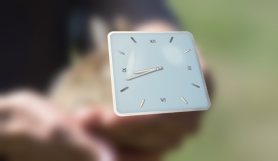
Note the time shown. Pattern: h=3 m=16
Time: h=8 m=42
